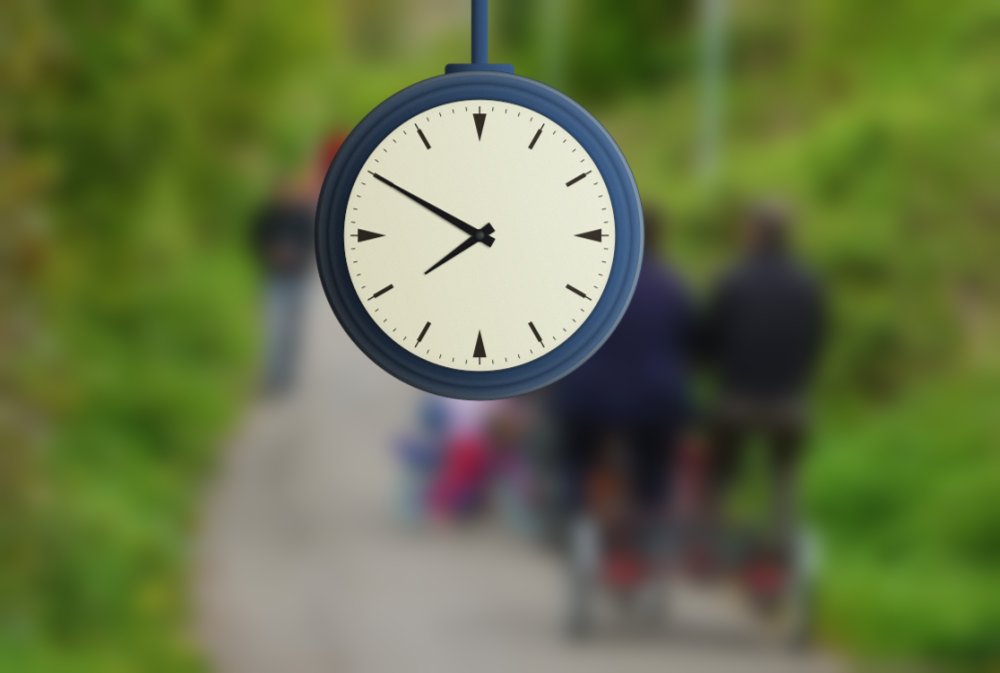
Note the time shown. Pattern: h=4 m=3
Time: h=7 m=50
